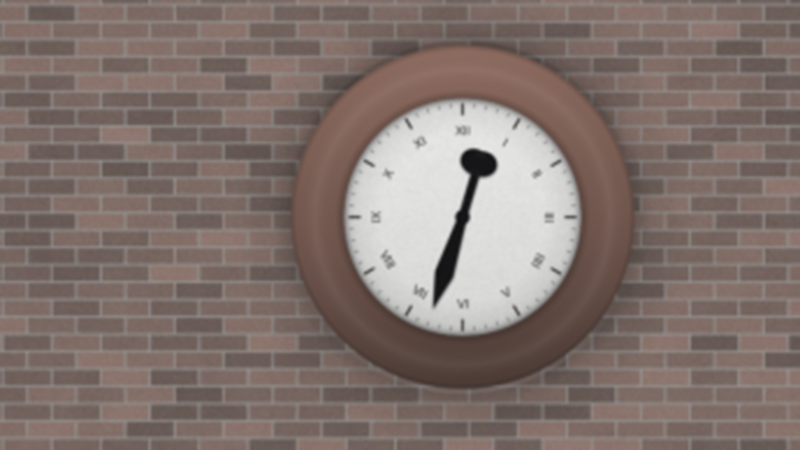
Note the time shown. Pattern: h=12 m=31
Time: h=12 m=33
